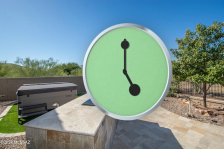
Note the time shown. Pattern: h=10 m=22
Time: h=5 m=0
